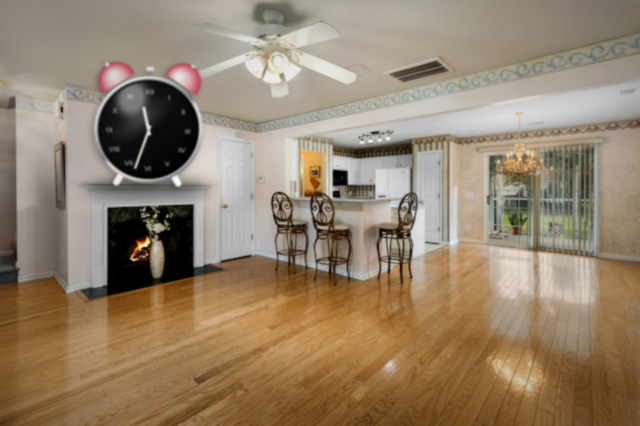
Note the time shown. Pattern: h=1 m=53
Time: h=11 m=33
